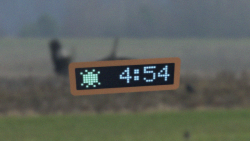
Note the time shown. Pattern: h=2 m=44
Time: h=4 m=54
